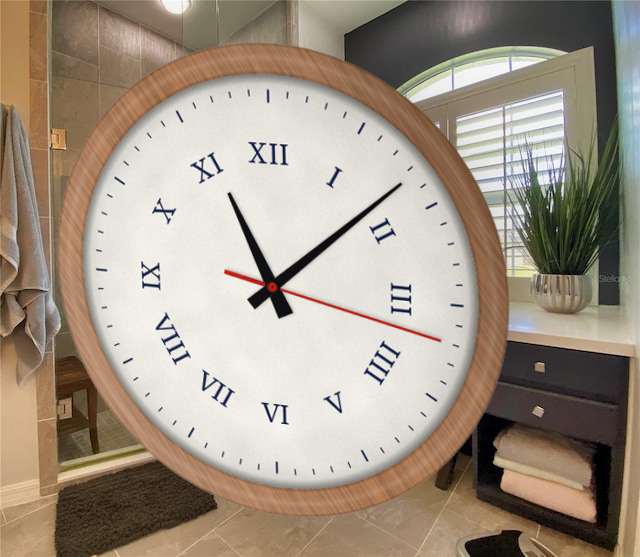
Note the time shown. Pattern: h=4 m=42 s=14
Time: h=11 m=8 s=17
